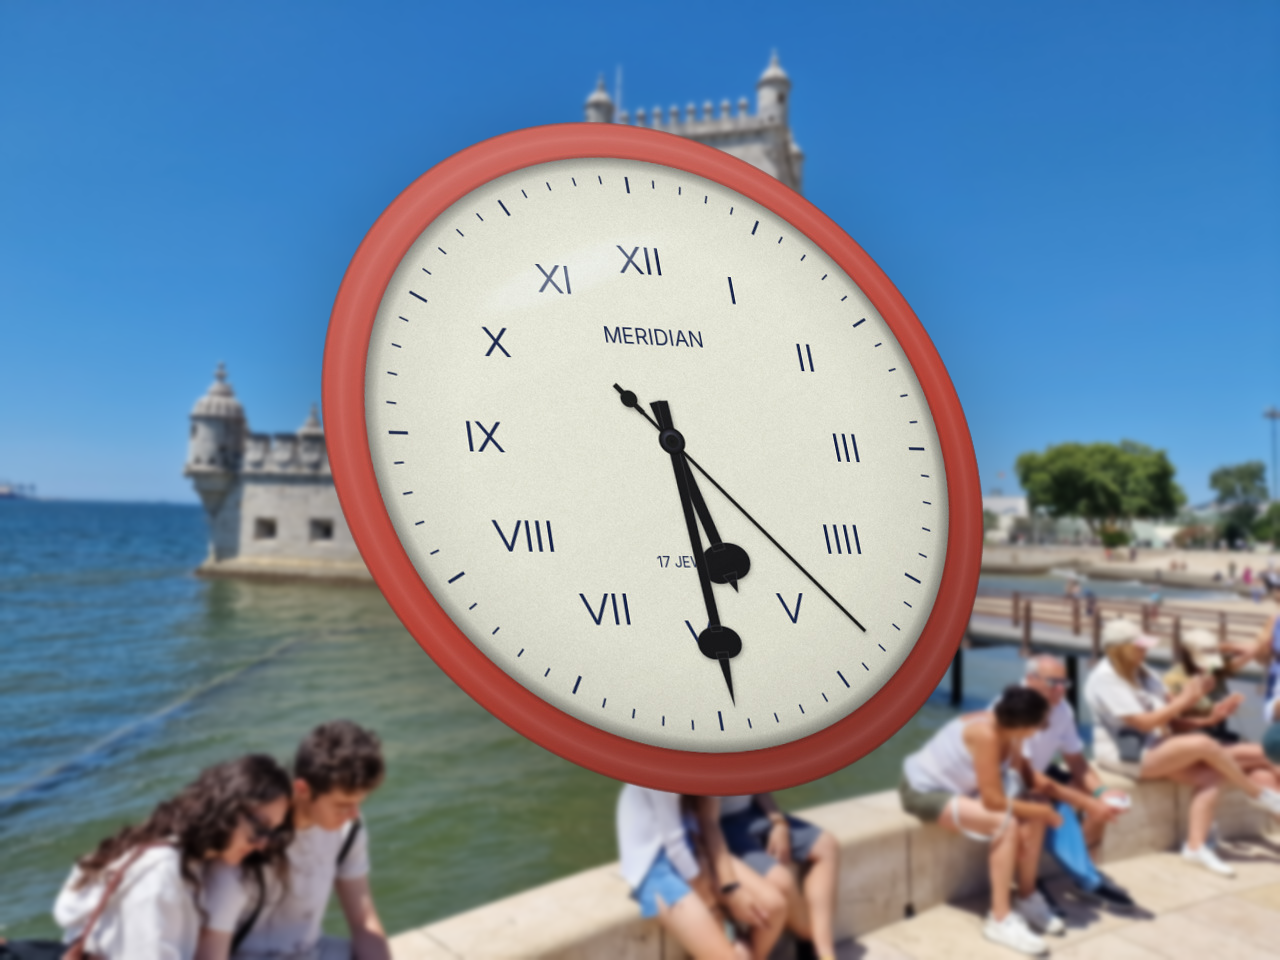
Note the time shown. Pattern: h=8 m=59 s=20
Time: h=5 m=29 s=23
